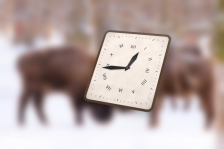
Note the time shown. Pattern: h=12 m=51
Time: h=12 m=44
